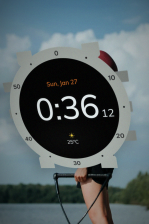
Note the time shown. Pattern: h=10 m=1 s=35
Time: h=0 m=36 s=12
